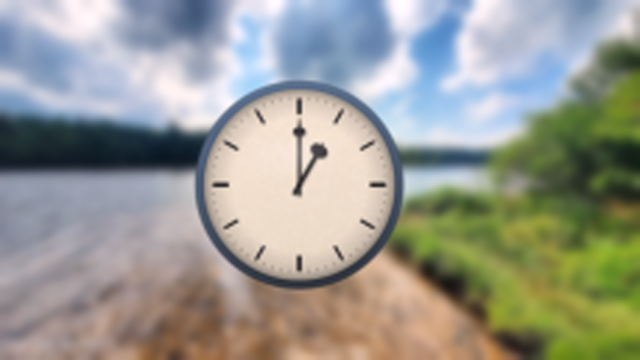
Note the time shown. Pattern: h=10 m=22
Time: h=1 m=0
